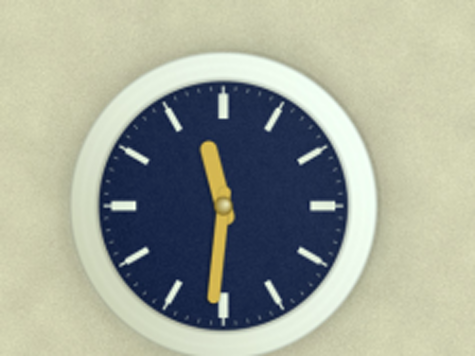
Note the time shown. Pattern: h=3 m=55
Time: h=11 m=31
